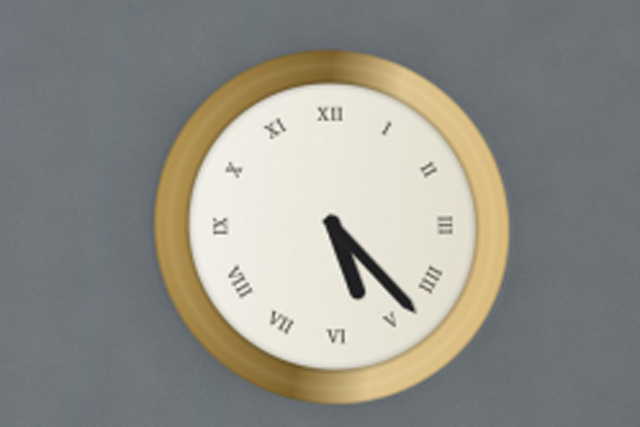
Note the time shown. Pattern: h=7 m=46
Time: h=5 m=23
